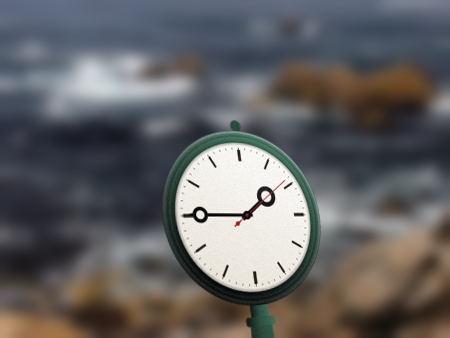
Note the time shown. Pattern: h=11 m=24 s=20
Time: h=1 m=45 s=9
